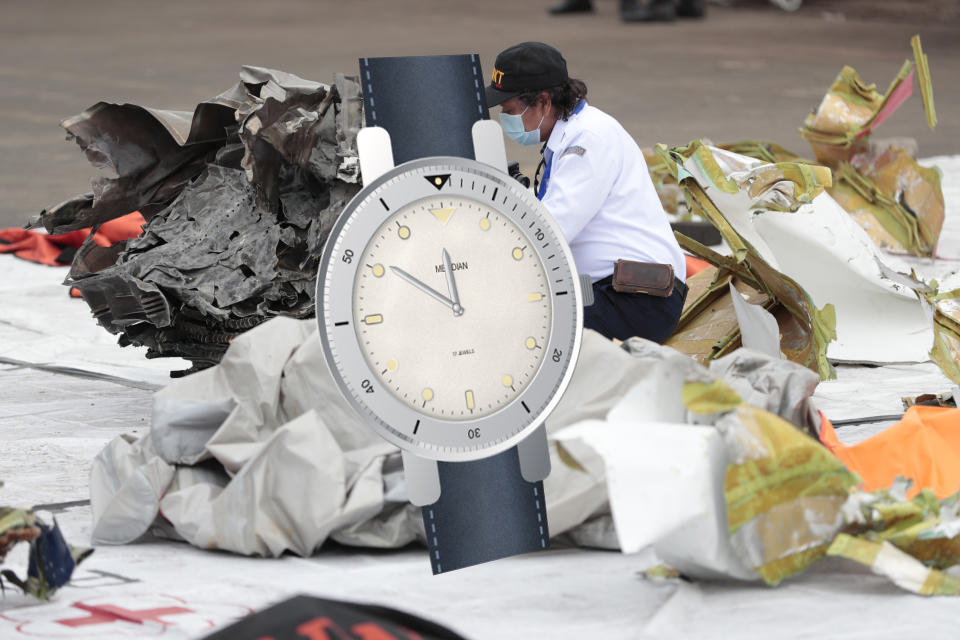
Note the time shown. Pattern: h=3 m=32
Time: h=11 m=51
